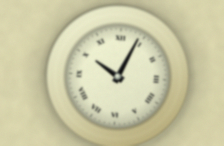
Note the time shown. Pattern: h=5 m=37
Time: h=10 m=4
